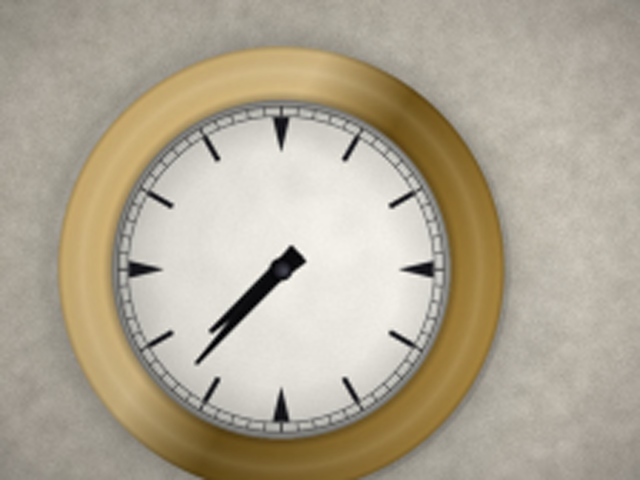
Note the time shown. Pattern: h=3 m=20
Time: h=7 m=37
